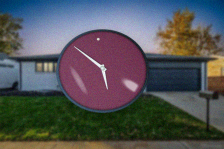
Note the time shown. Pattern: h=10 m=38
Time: h=5 m=53
